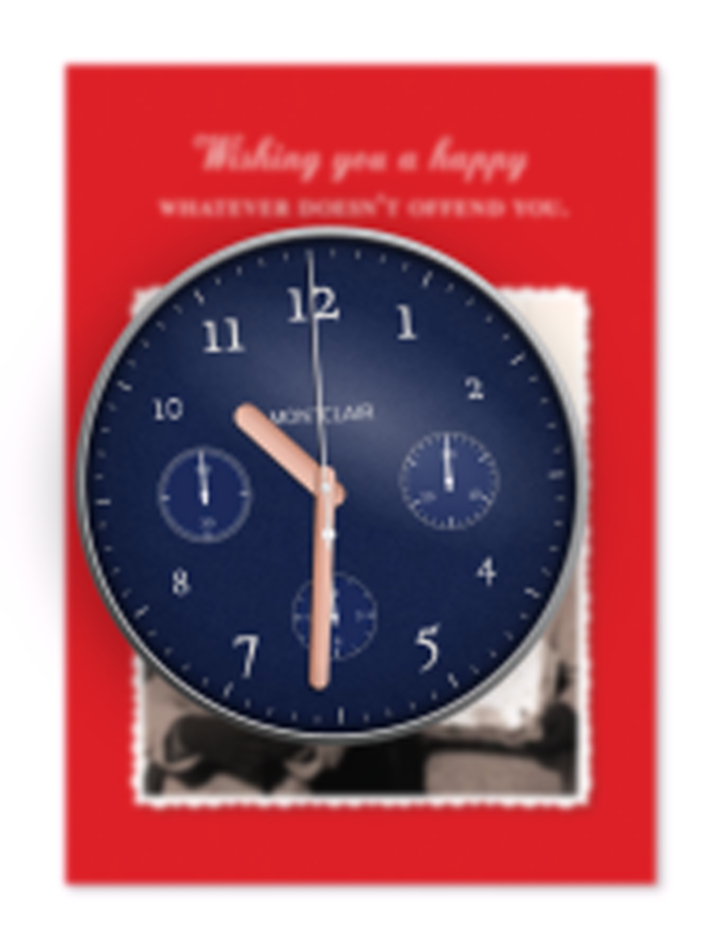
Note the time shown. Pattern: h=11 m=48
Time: h=10 m=31
